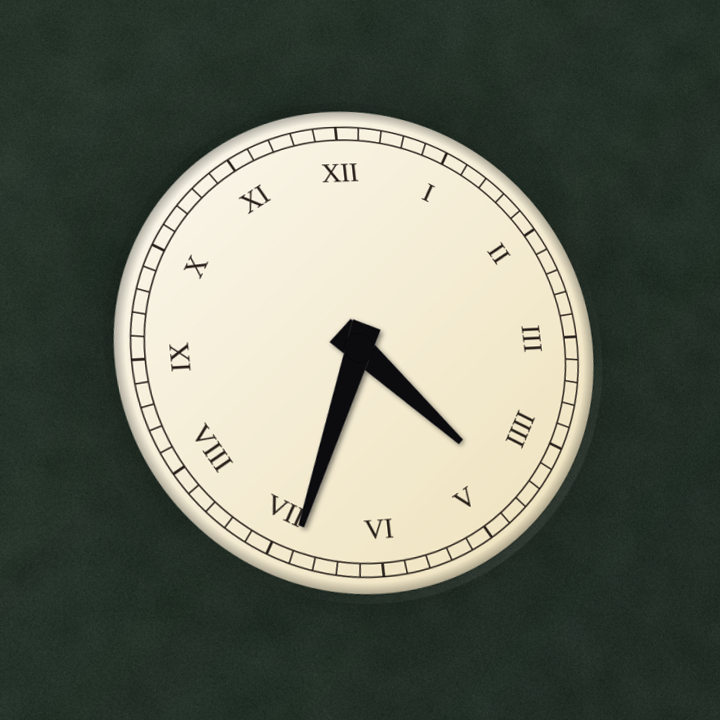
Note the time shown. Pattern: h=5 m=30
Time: h=4 m=34
